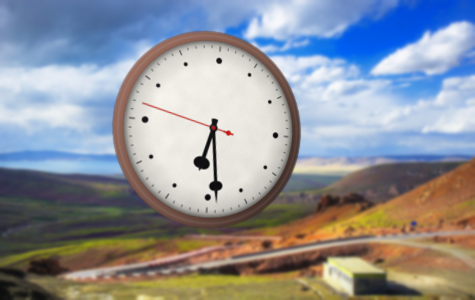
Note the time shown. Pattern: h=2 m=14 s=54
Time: h=6 m=28 s=47
